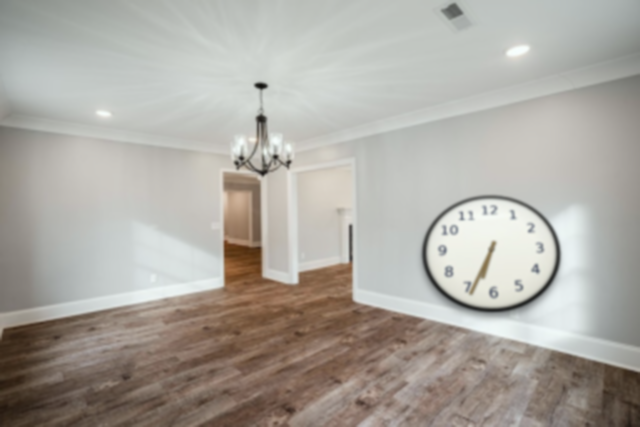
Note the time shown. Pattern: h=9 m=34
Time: h=6 m=34
